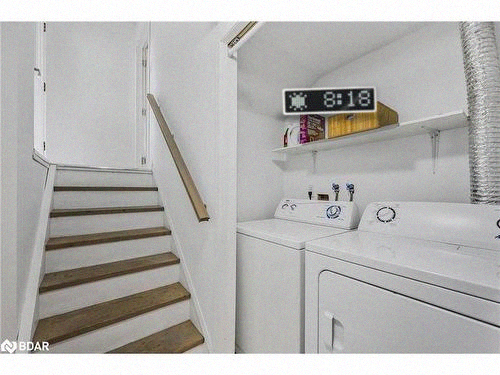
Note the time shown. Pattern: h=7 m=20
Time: h=8 m=18
